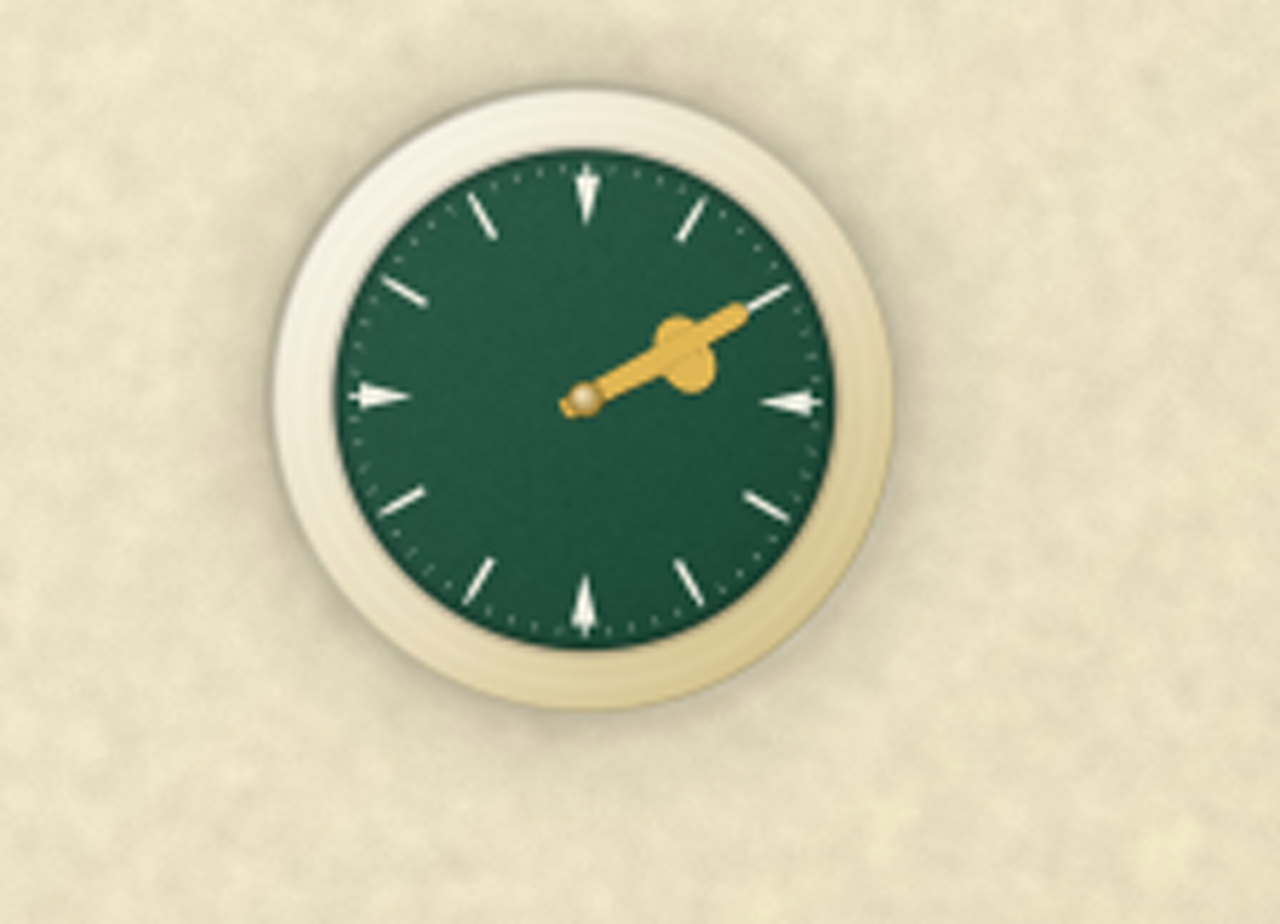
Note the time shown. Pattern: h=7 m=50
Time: h=2 m=10
